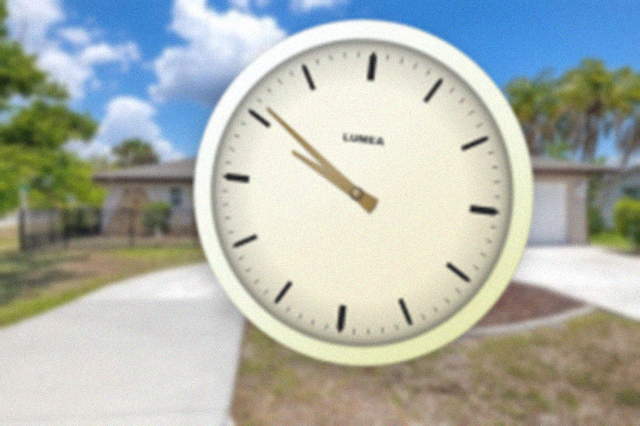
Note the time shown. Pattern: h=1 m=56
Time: h=9 m=51
